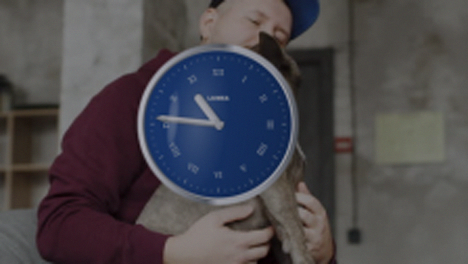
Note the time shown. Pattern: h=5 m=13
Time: h=10 m=46
